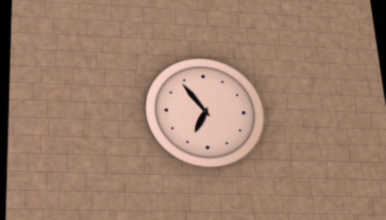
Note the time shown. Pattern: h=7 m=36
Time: h=6 m=54
